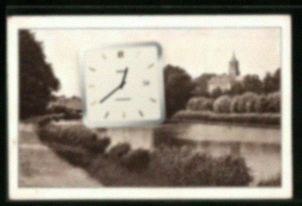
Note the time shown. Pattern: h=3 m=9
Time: h=12 m=39
